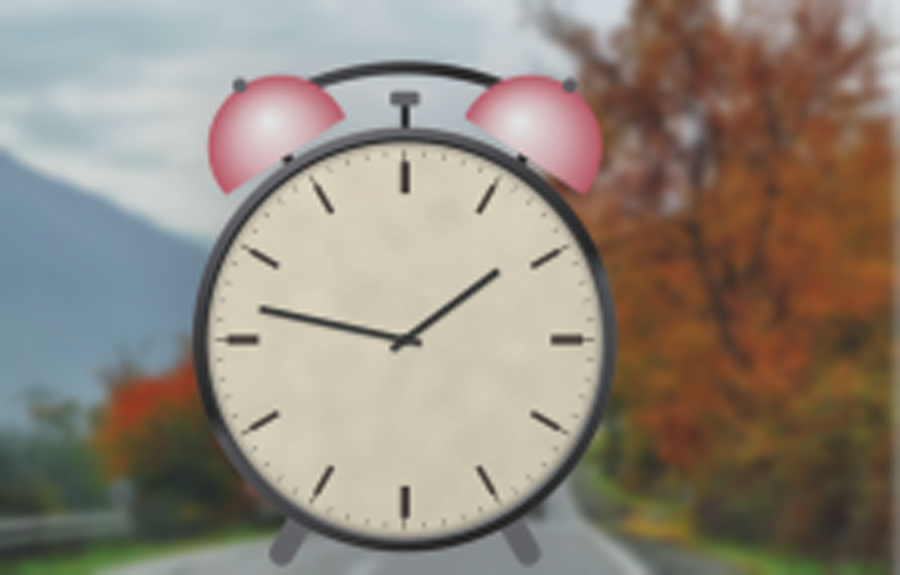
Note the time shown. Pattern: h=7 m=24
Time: h=1 m=47
